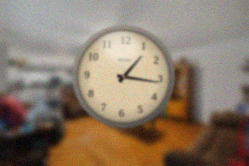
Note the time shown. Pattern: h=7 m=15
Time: h=1 m=16
